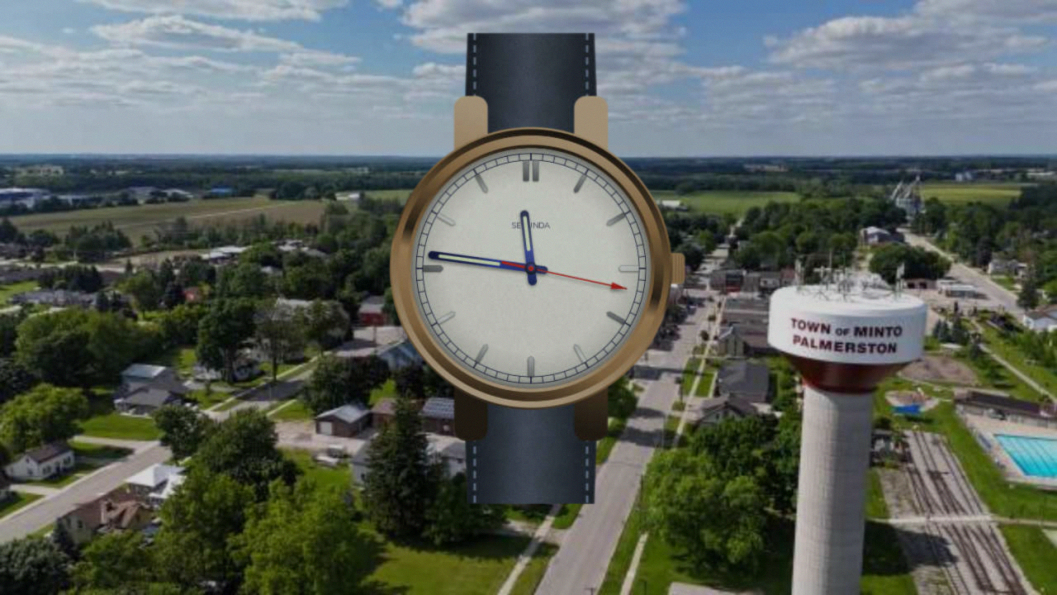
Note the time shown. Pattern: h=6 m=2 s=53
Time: h=11 m=46 s=17
